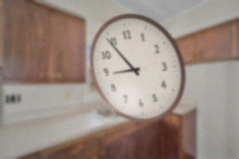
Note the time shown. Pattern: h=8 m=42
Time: h=8 m=54
